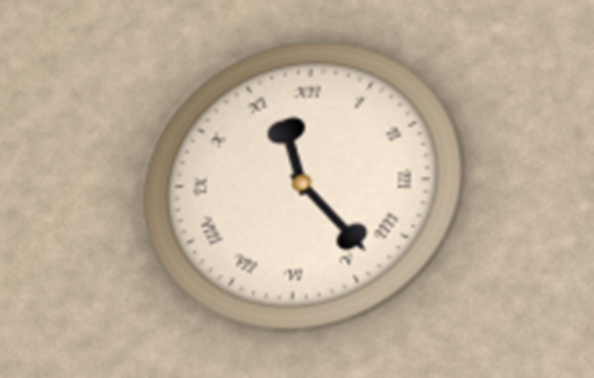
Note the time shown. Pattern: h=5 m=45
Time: h=11 m=23
